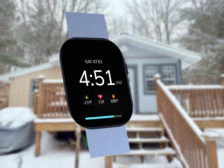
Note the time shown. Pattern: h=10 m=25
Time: h=4 m=51
